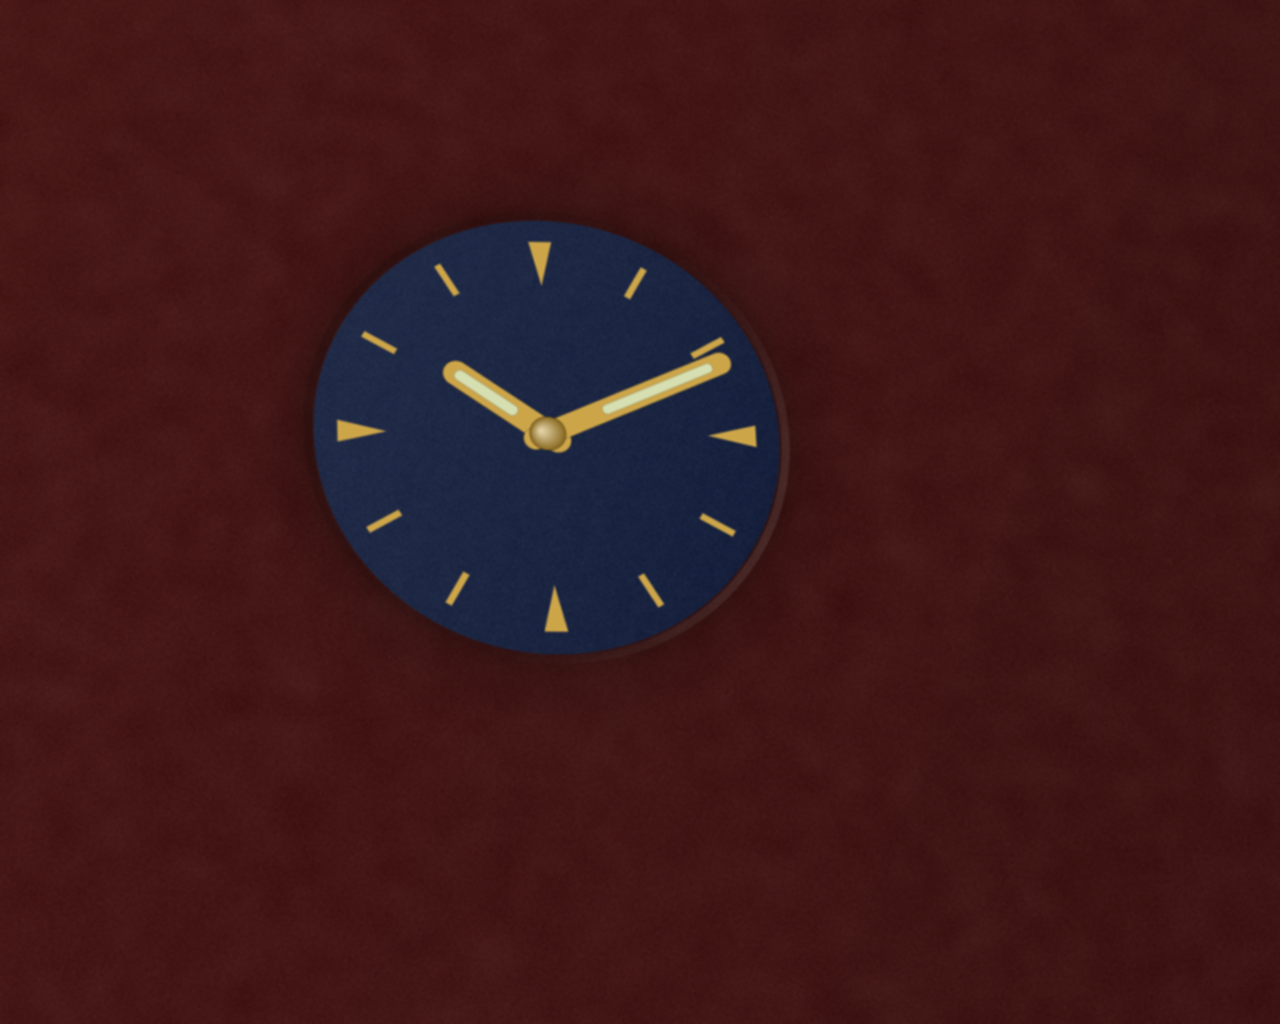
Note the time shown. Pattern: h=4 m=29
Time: h=10 m=11
